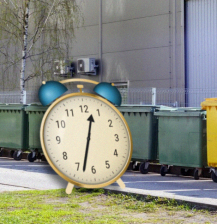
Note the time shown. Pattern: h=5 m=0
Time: h=12 m=33
